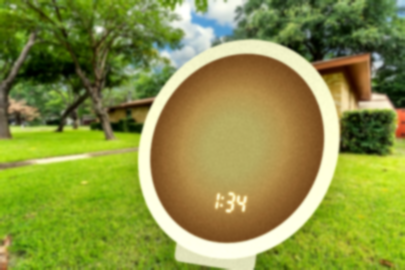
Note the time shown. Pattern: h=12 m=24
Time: h=1 m=34
